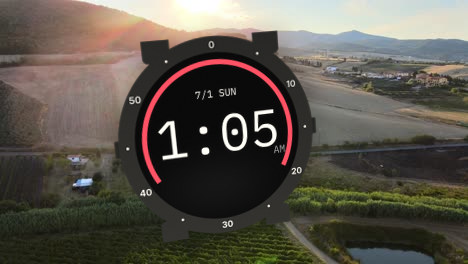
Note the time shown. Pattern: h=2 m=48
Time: h=1 m=5
